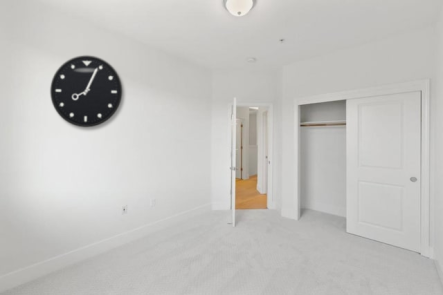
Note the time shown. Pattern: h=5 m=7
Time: h=8 m=4
